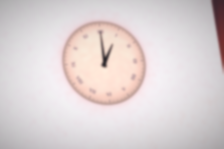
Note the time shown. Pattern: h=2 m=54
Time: h=1 m=0
